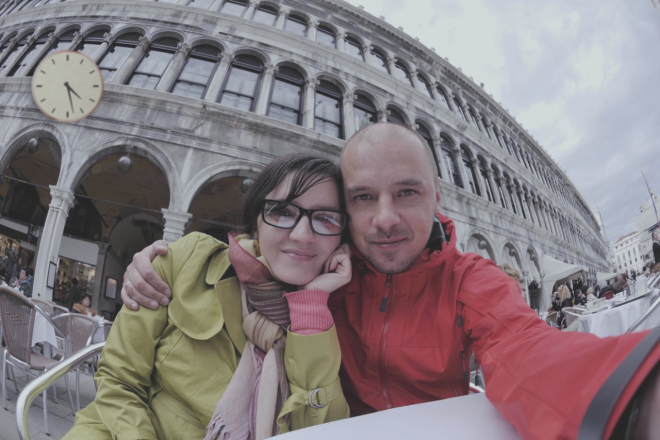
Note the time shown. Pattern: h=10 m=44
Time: h=4 m=28
